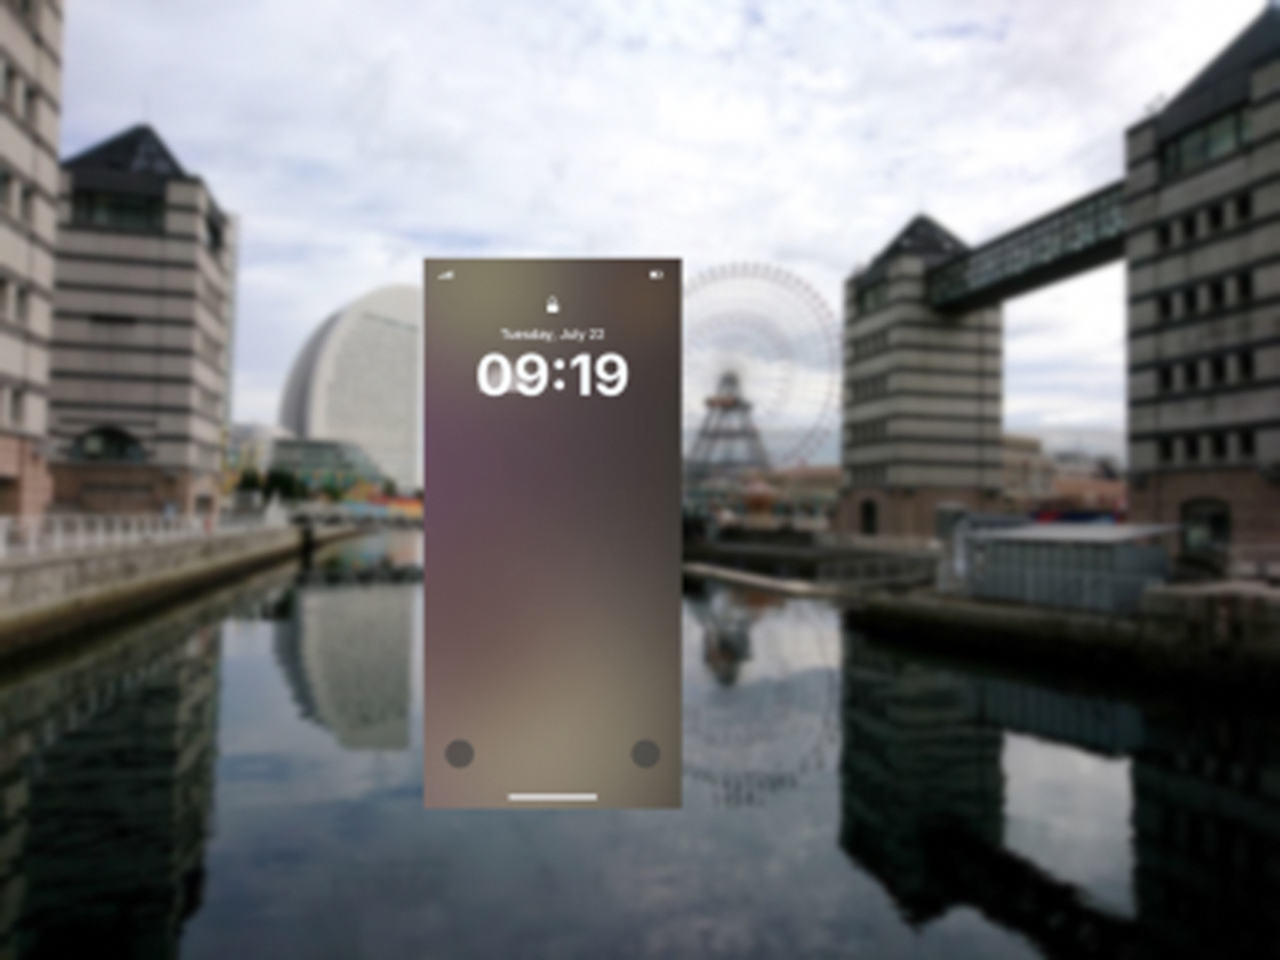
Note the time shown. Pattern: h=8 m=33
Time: h=9 m=19
